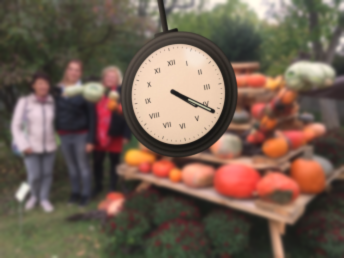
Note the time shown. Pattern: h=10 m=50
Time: h=4 m=21
